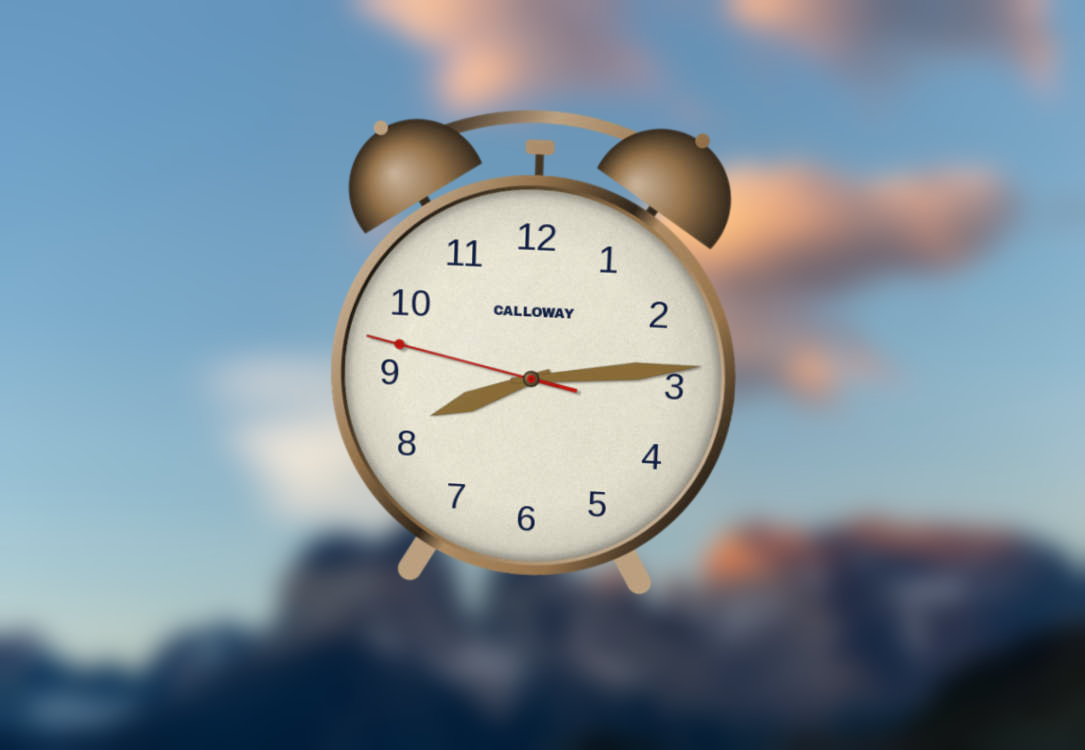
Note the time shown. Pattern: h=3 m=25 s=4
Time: h=8 m=13 s=47
